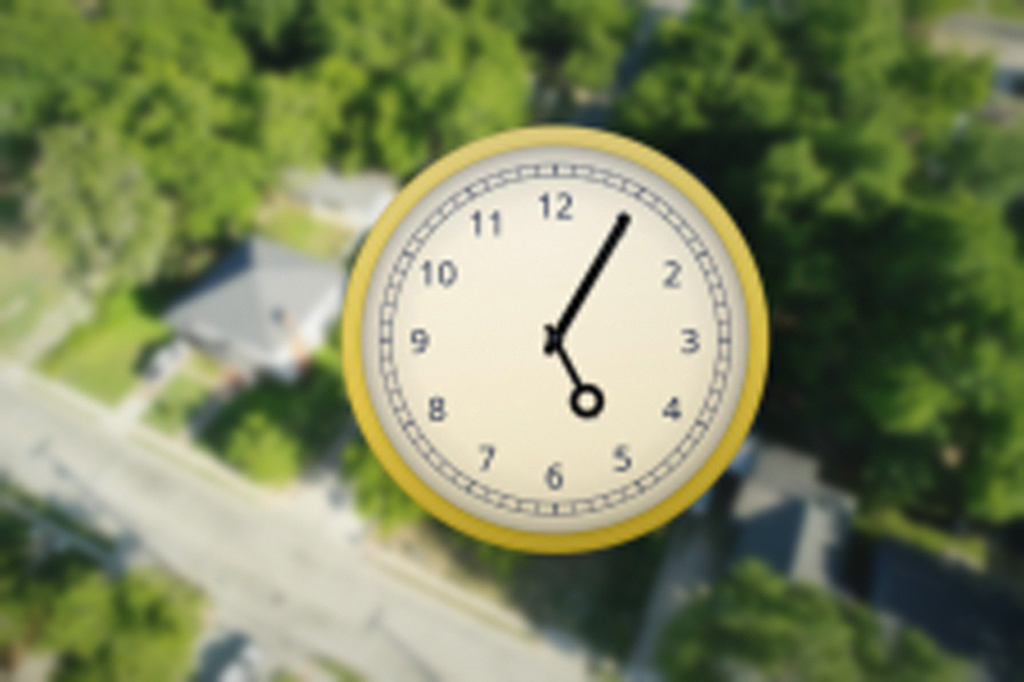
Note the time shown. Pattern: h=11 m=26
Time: h=5 m=5
